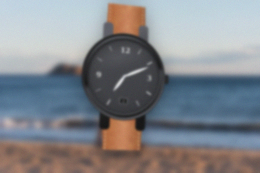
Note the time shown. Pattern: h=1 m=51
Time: h=7 m=11
